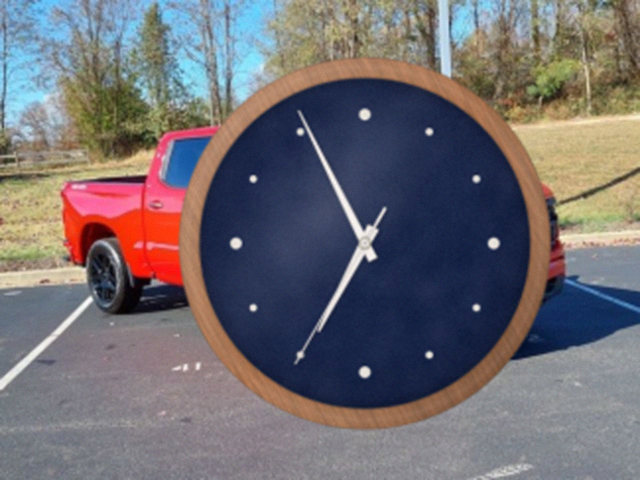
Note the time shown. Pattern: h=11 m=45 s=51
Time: h=6 m=55 s=35
